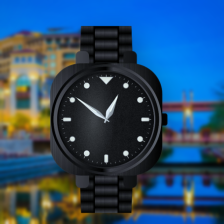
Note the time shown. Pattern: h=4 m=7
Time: h=12 m=51
